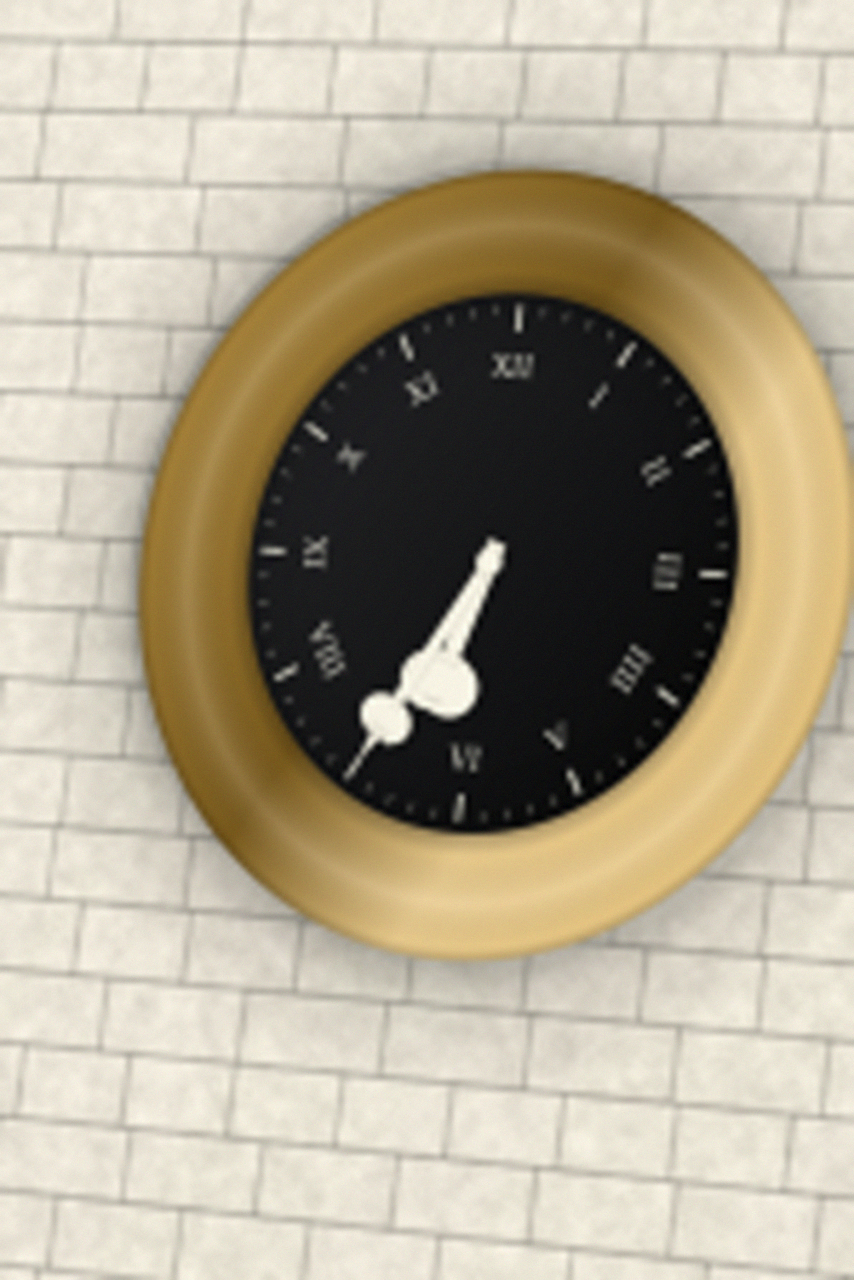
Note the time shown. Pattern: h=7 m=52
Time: h=6 m=35
